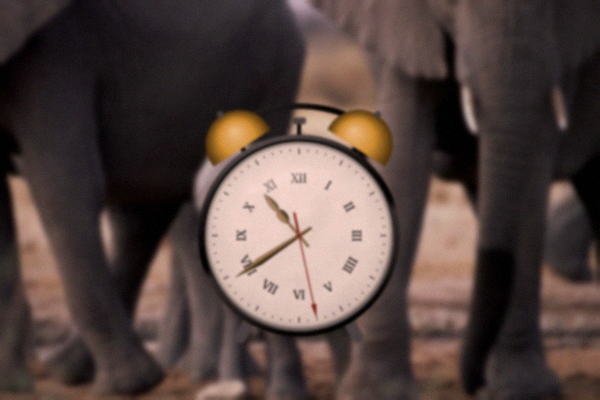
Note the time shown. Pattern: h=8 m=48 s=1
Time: h=10 m=39 s=28
